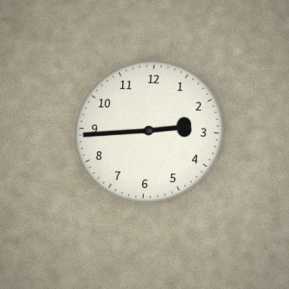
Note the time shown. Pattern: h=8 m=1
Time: h=2 m=44
